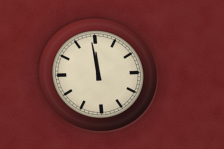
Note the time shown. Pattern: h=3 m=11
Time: h=11 m=59
